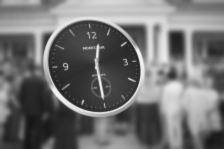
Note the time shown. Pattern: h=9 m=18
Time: h=12 m=30
